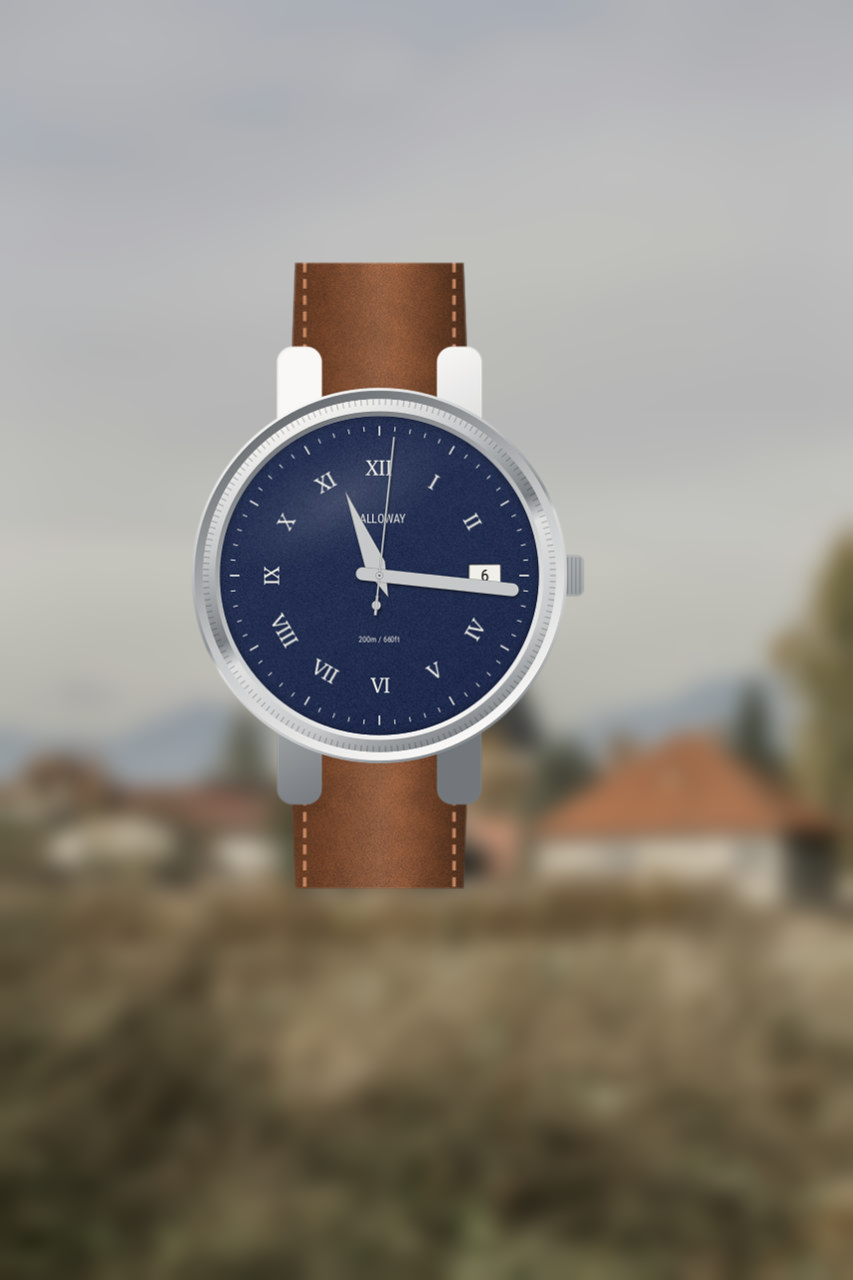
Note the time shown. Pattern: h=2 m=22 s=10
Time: h=11 m=16 s=1
